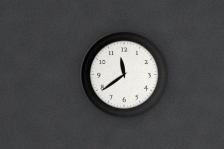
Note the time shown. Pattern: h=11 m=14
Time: h=11 m=39
